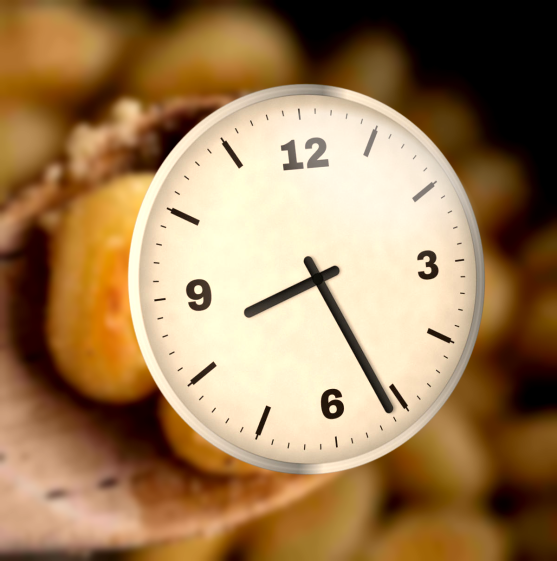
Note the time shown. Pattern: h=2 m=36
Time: h=8 m=26
